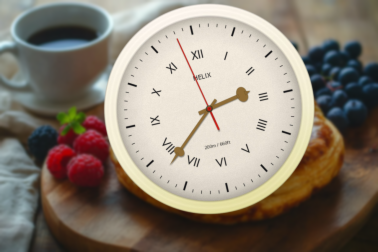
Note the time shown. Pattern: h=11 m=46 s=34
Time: h=2 m=37 s=58
